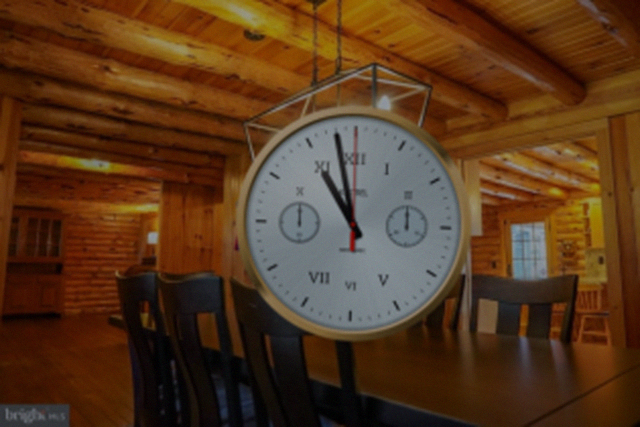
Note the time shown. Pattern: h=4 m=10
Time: h=10 m=58
